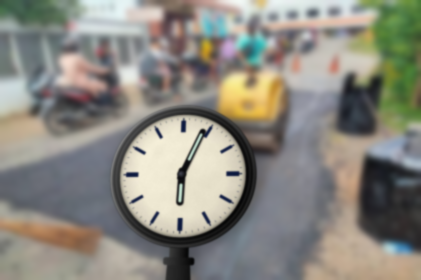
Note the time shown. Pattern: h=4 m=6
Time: h=6 m=4
